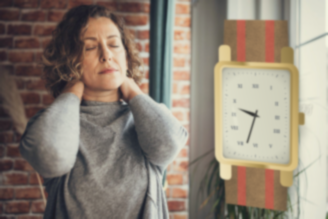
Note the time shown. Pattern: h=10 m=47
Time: h=9 m=33
